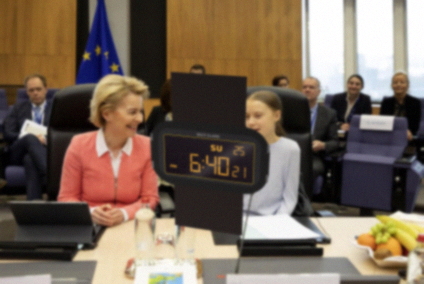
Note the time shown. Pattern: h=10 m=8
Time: h=6 m=40
